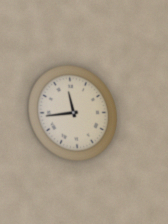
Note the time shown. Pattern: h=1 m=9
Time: h=11 m=44
